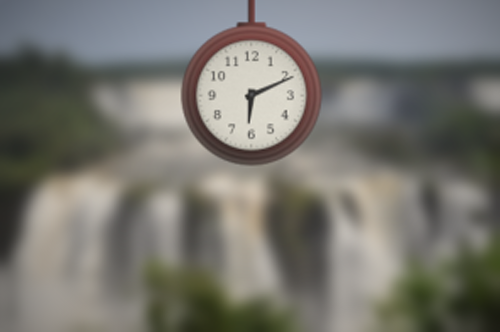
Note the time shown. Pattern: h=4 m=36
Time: h=6 m=11
